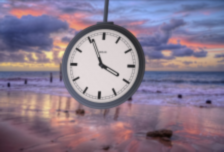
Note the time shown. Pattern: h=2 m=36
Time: h=3 m=56
